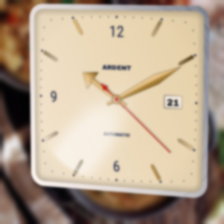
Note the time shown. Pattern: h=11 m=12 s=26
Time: h=10 m=10 s=22
